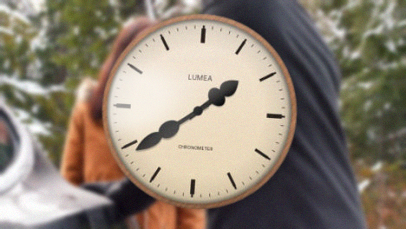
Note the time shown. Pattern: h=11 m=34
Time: h=1 m=39
